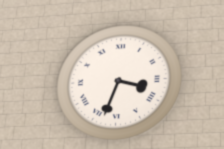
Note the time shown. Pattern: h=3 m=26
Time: h=3 m=33
